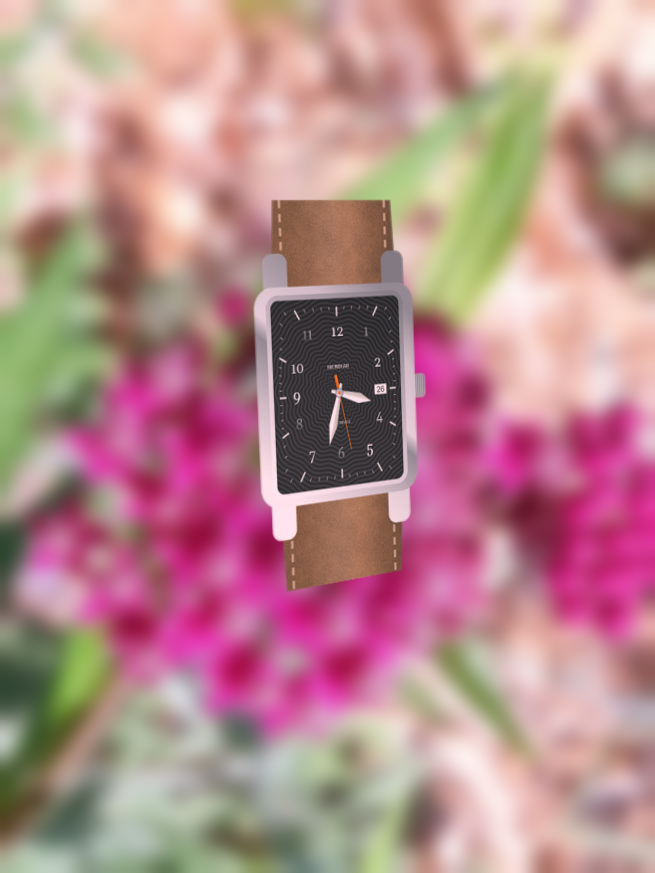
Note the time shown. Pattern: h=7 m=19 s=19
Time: h=3 m=32 s=28
